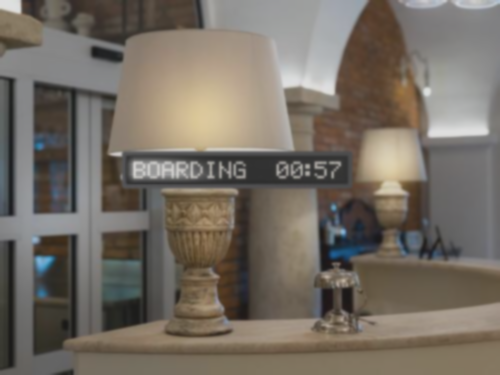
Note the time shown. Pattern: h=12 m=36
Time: h=0 m=57
